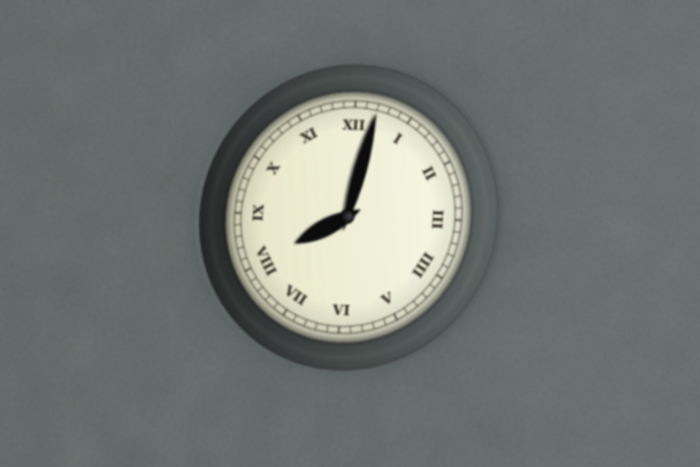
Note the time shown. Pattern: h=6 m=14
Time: h=8 m=2
